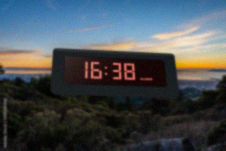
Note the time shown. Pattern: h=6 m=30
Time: h=16 m=38
